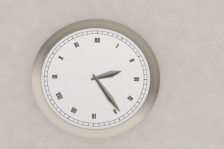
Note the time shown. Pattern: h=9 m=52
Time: h=2 m=24
